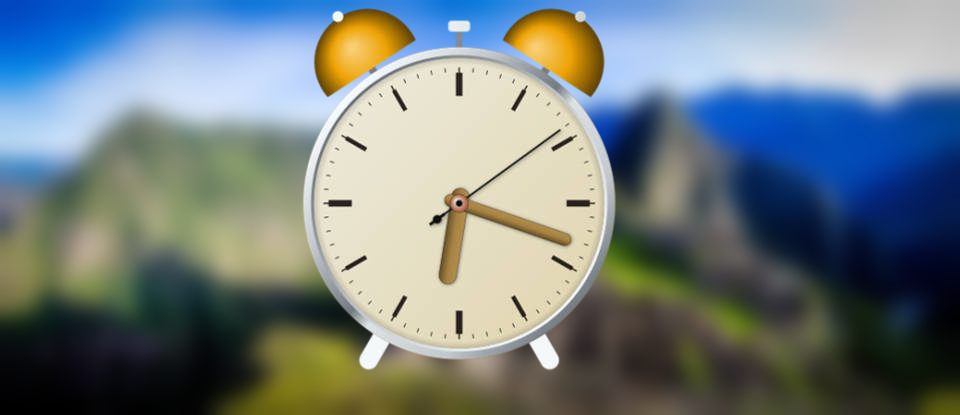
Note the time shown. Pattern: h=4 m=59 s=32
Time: h=6 m=18 s=9
